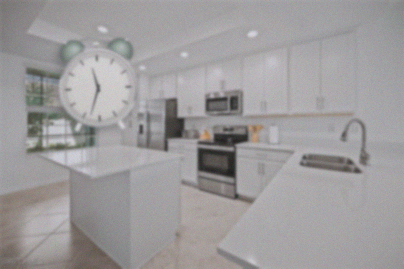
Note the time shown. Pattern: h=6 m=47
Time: h=11 m=33
